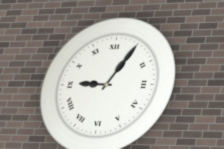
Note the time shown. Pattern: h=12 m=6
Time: h=9 m=5
